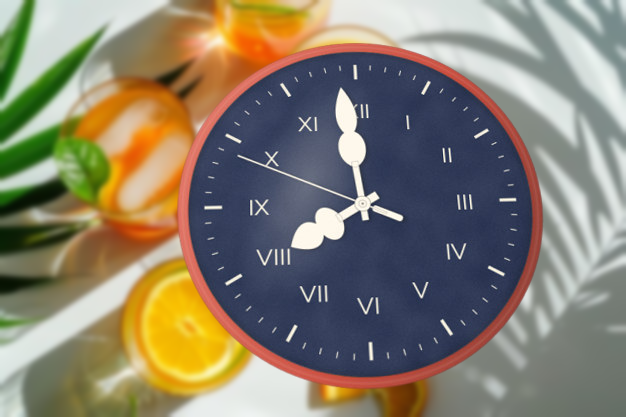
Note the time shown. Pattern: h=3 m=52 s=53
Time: h=7 m=58 s=49
